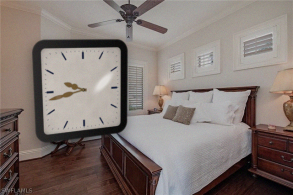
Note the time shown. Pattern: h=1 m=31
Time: h=9 m=43
